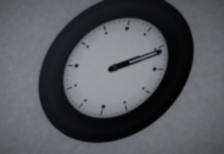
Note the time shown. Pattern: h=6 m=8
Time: h=2 m=11
